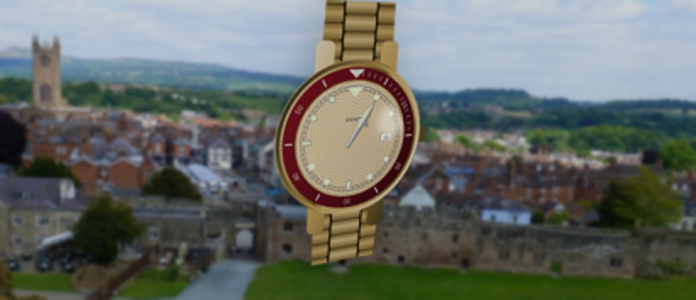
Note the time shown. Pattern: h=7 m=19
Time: h=1 m=5
